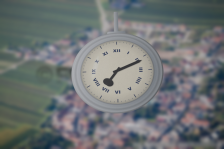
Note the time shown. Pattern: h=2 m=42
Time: h=7 m=11
